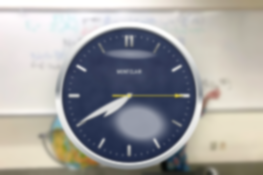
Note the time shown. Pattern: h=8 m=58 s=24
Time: h=7 m=40 s=15
